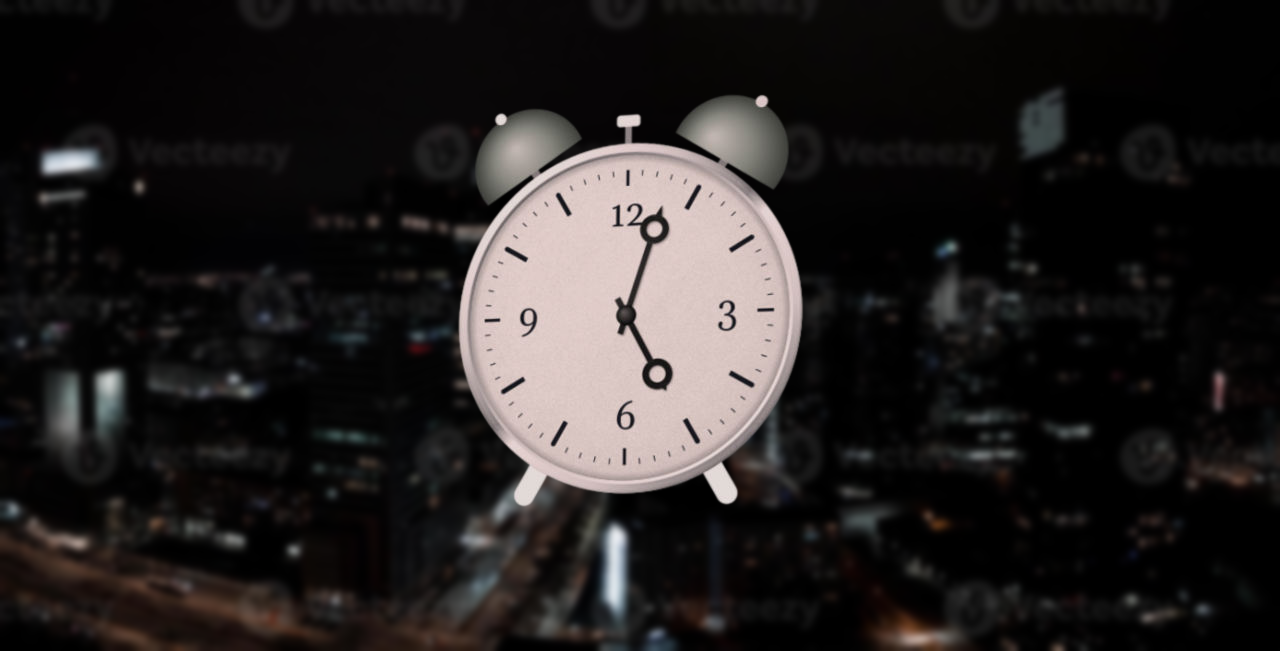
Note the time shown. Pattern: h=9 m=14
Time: h=5 m=3
